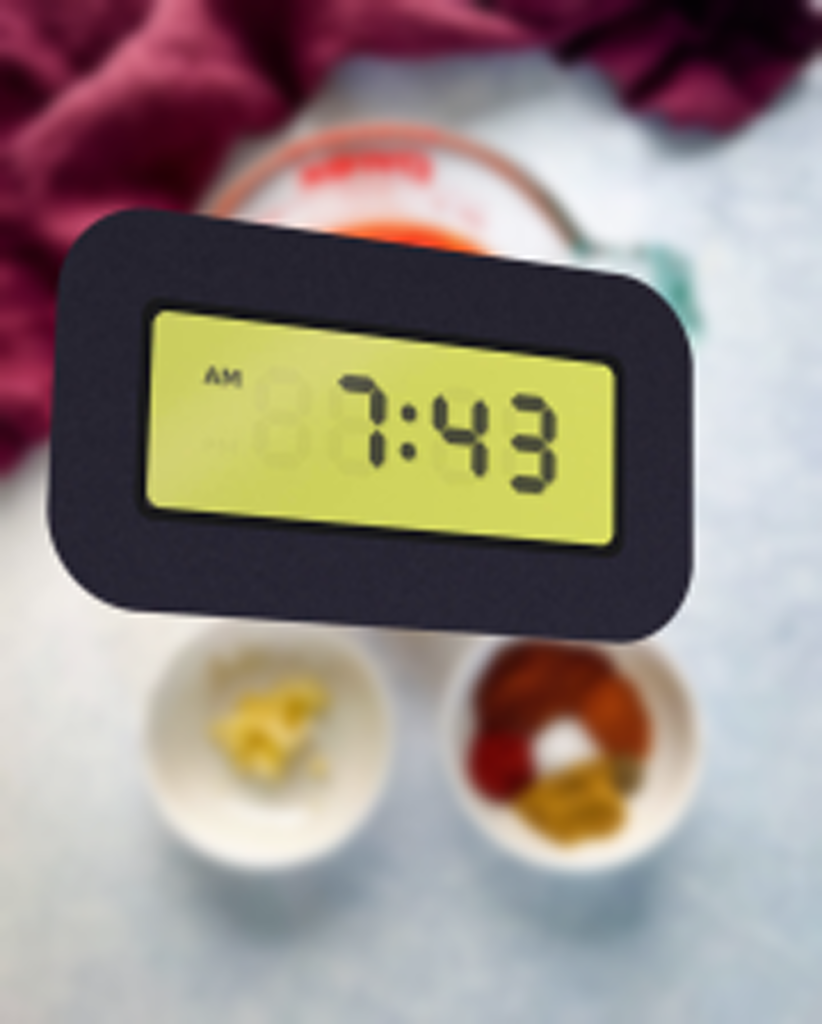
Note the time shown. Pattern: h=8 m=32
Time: h=7 m=43
